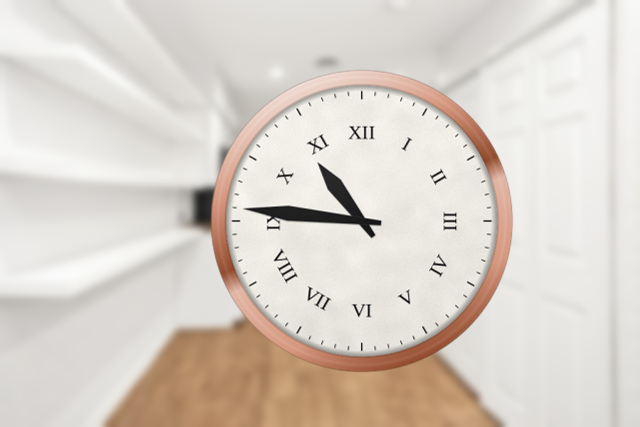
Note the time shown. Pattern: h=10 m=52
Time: h=10 m=46
